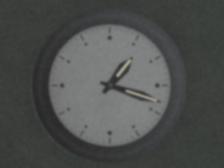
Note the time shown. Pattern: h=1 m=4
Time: h=1 m=18
